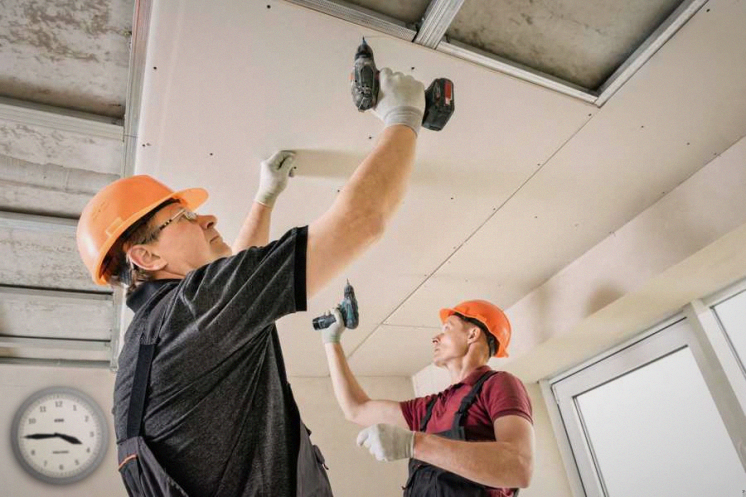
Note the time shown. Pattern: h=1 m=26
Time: h=3 m=45
